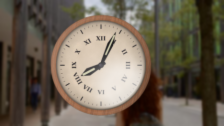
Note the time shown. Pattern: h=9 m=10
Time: h=8 m=4
